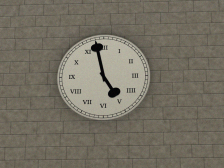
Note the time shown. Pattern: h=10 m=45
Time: h=4 m=58
